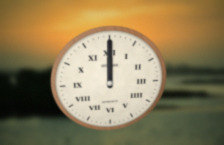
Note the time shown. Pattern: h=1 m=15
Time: h=12 m=0
